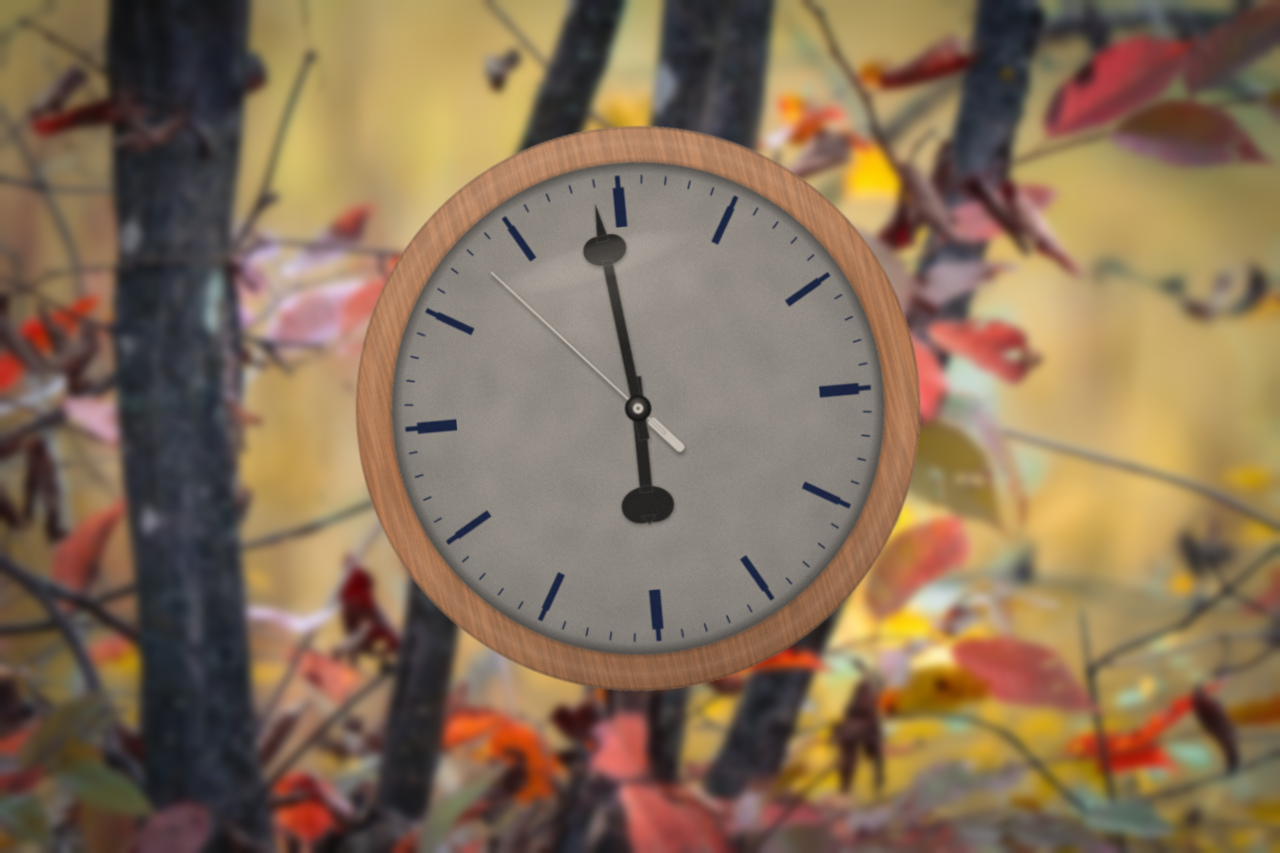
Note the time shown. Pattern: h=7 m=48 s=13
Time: h=5 m=58 s=53
